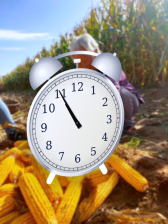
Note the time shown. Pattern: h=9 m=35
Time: h=10 m=55
